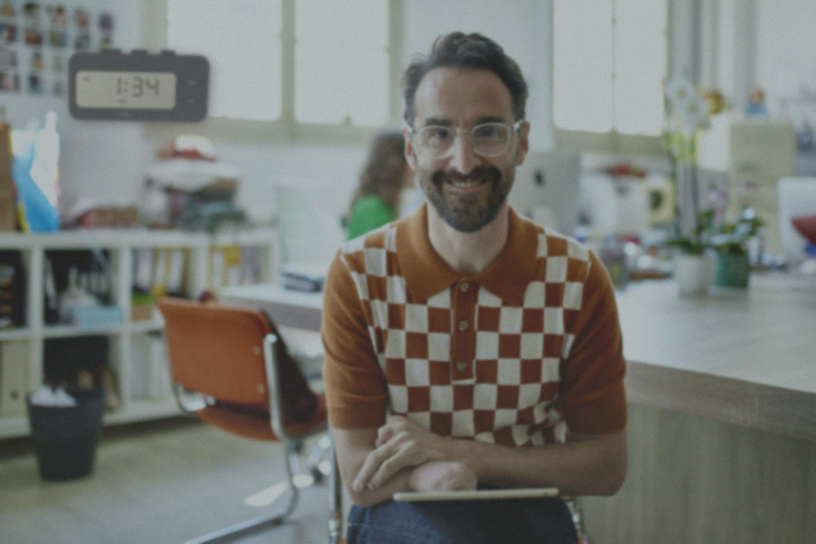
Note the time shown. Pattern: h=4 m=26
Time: h=1 m=34
